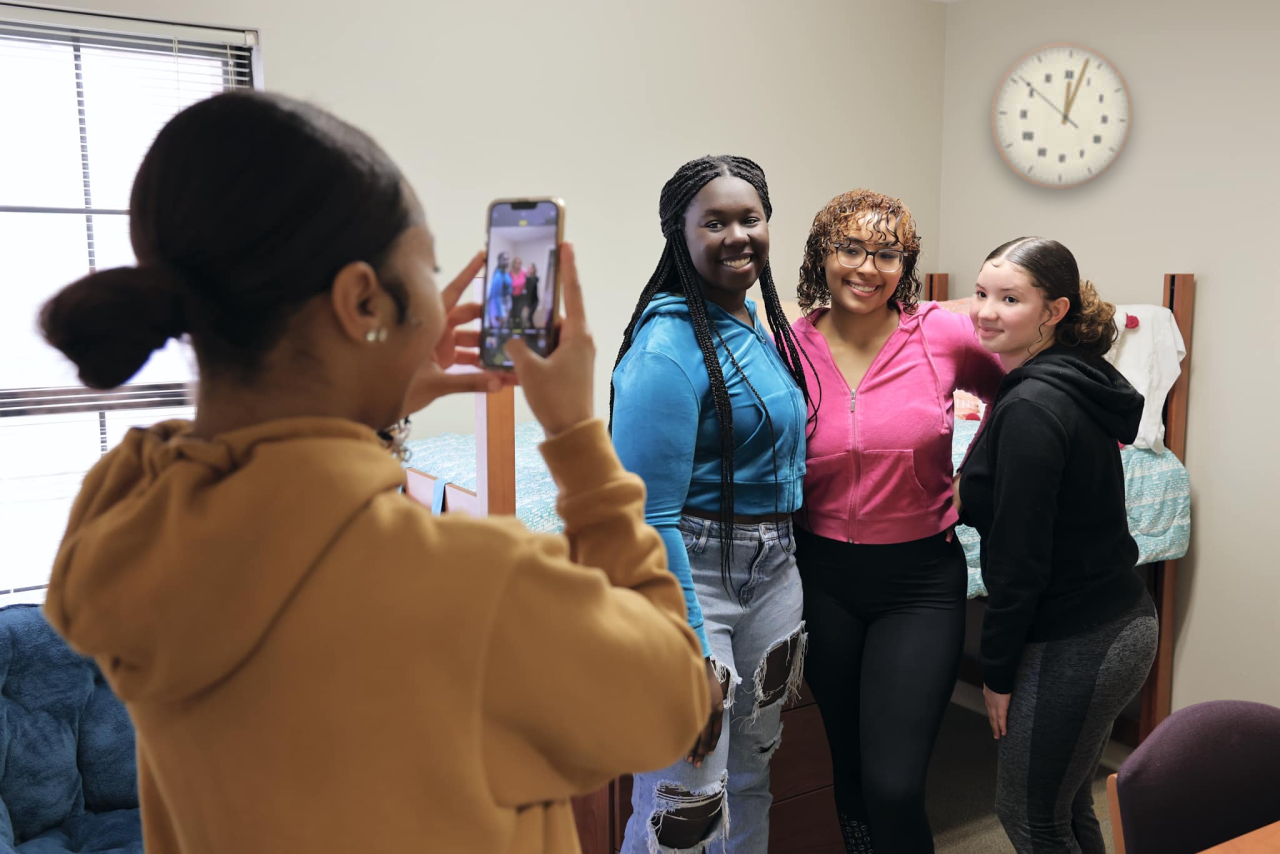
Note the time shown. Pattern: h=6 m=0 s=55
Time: h=12 m=2 s=51
